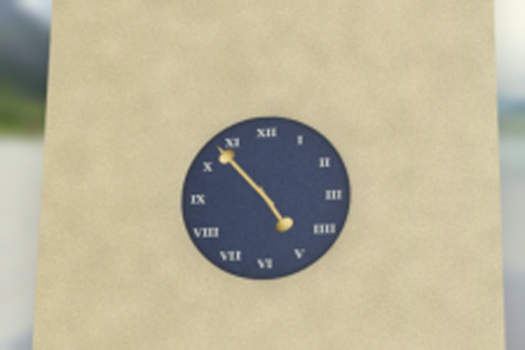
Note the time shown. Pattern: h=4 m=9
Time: h=4 m=53
